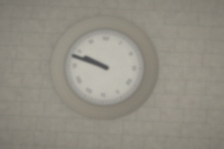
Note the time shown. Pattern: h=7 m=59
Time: h=9 m=48
